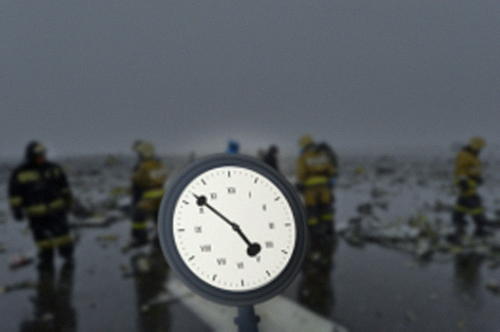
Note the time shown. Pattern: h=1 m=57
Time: h=4 m=52
